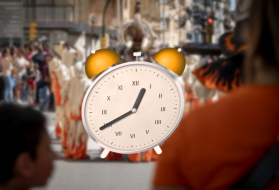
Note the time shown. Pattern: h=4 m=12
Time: h=12 m=40
